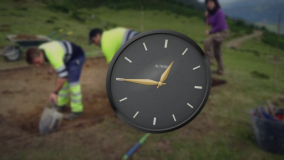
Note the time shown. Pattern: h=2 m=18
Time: h=12 m=45
